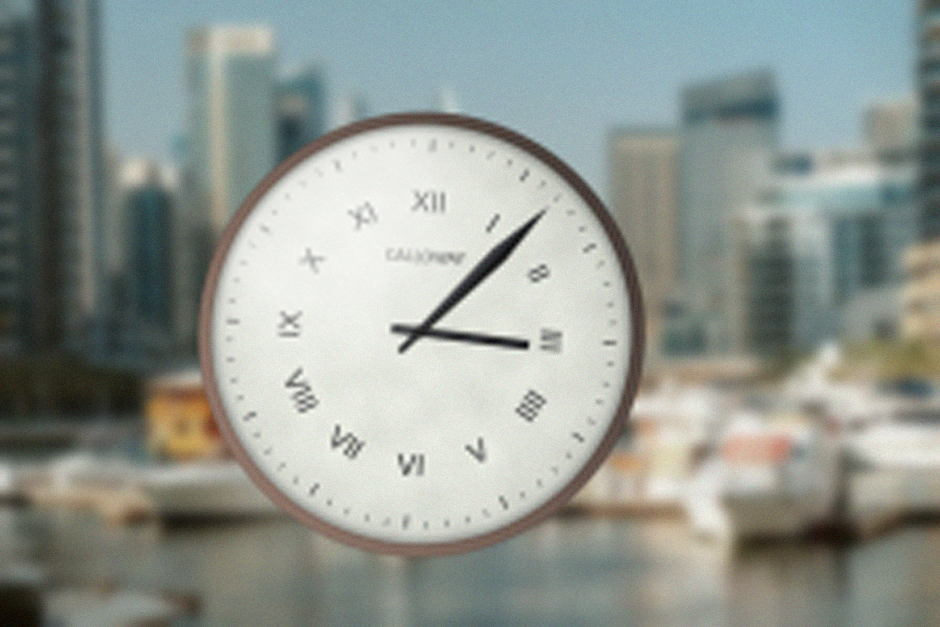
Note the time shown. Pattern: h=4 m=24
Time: h=3 m=7
